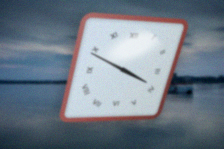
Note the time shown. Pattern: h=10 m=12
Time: h=3 m=49
